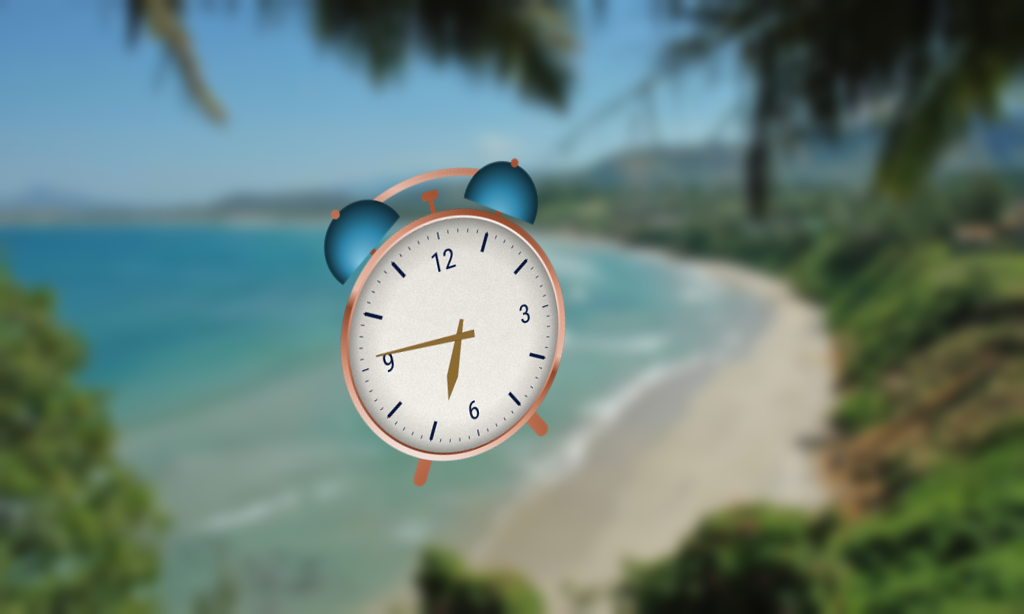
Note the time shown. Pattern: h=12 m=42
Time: h=6 m=46
